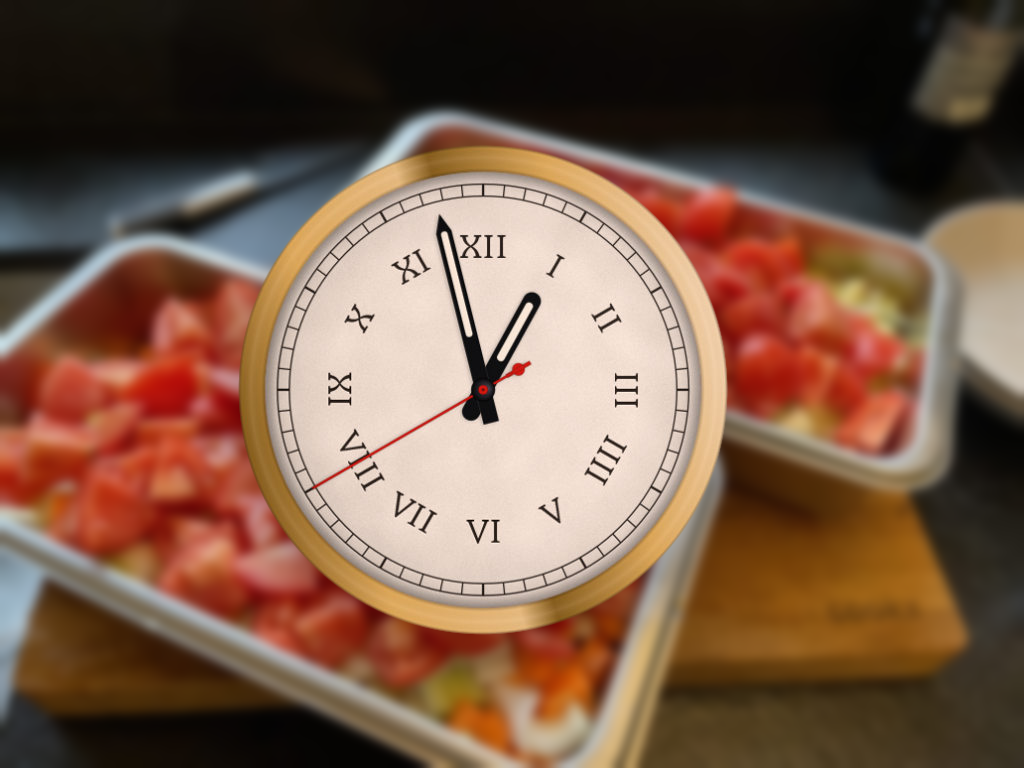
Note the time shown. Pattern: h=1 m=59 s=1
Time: h=12 m=57 s=40
